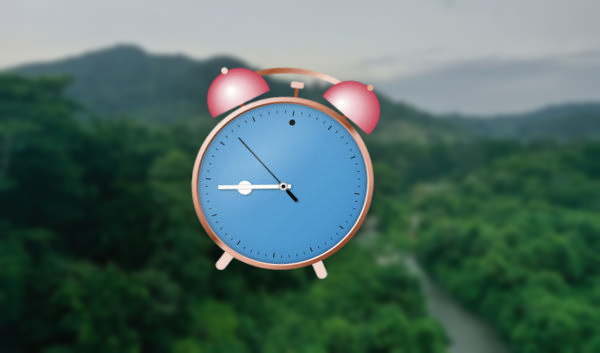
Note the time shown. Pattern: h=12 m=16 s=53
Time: h=8 m=43 s=52
